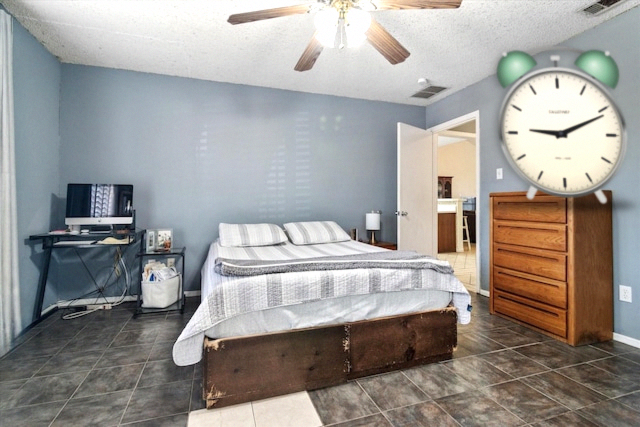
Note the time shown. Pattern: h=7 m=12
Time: h=9 m=11
